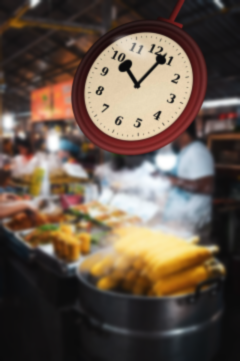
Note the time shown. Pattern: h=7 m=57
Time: h=10 m=3
